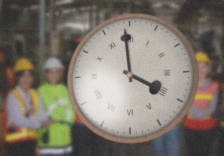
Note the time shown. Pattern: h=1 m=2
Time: h=3 m=59
